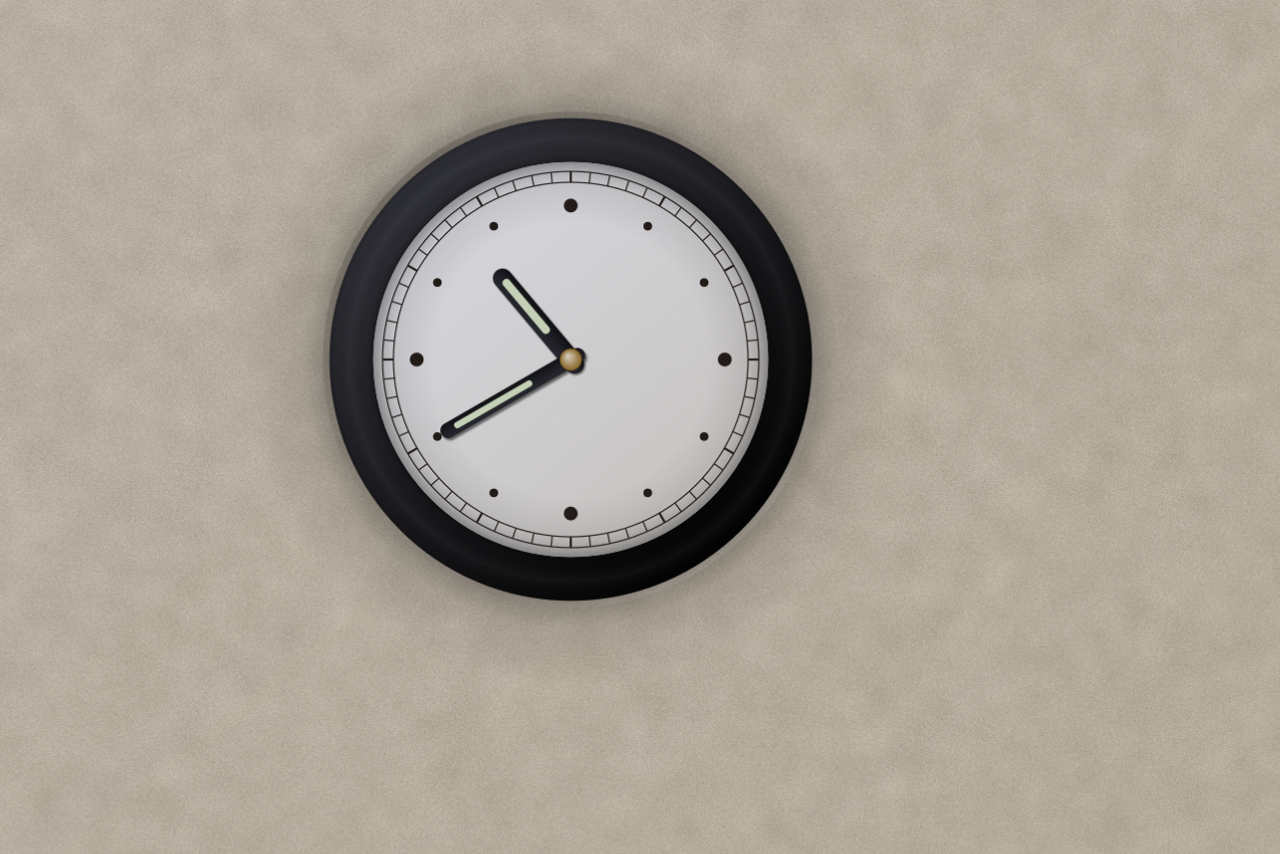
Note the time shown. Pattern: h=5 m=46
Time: h=10 m=40
